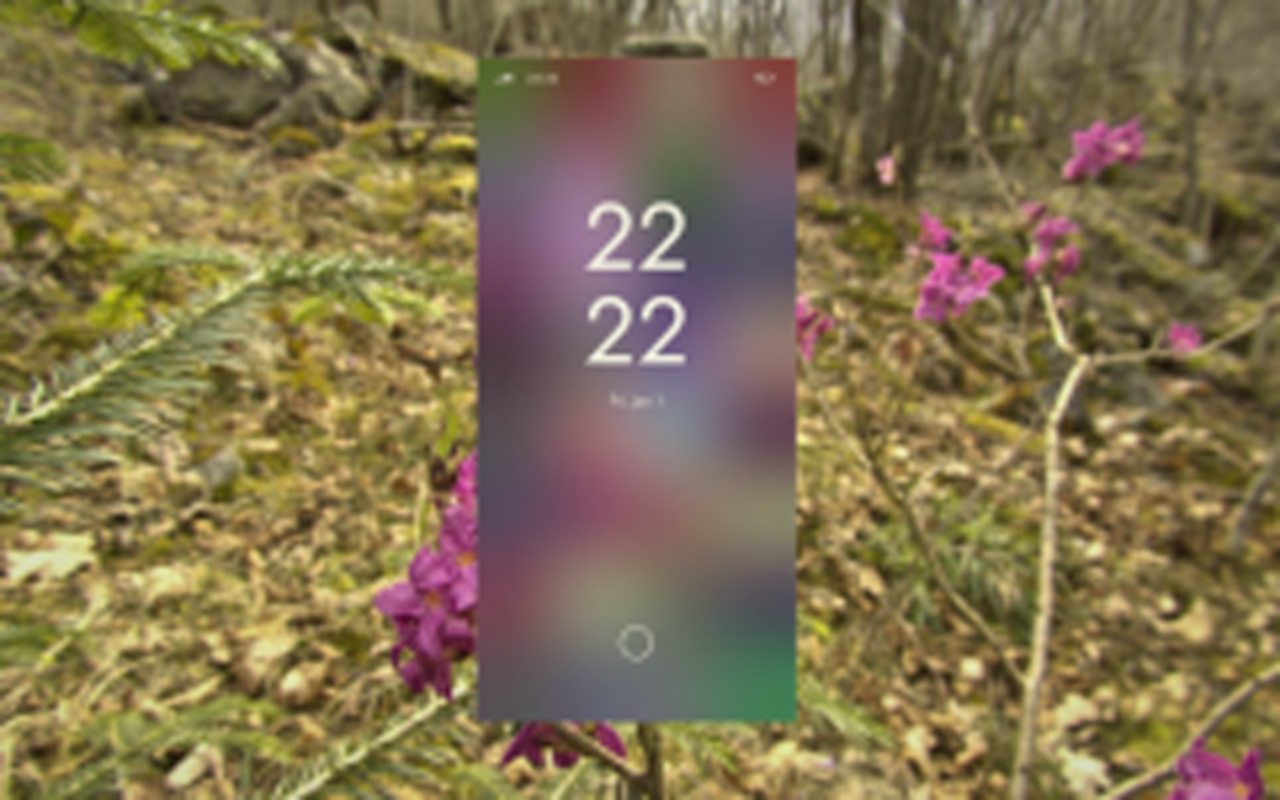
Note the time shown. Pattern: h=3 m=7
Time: h=22 m=22
